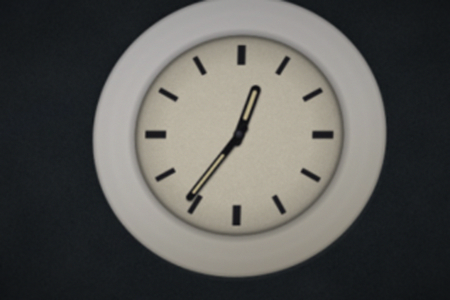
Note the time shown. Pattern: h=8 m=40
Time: h=12 m=36
